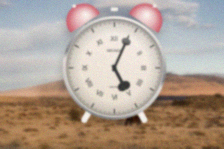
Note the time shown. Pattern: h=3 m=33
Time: h=5 m=4
